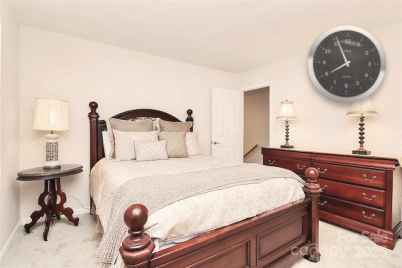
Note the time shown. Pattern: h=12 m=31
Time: h=7 m=56
